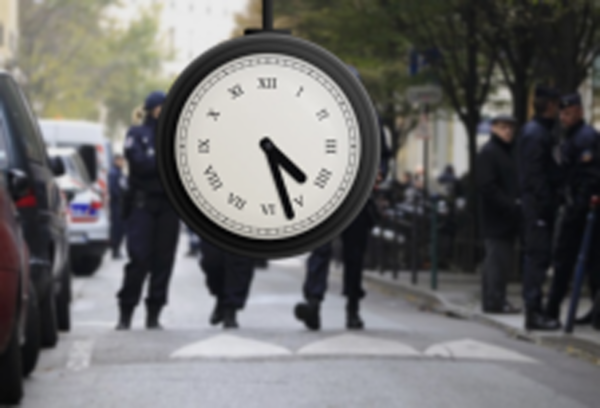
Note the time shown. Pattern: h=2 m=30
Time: h=4 m=27
